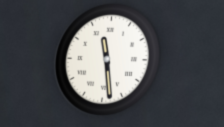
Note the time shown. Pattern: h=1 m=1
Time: h=11 m=28
